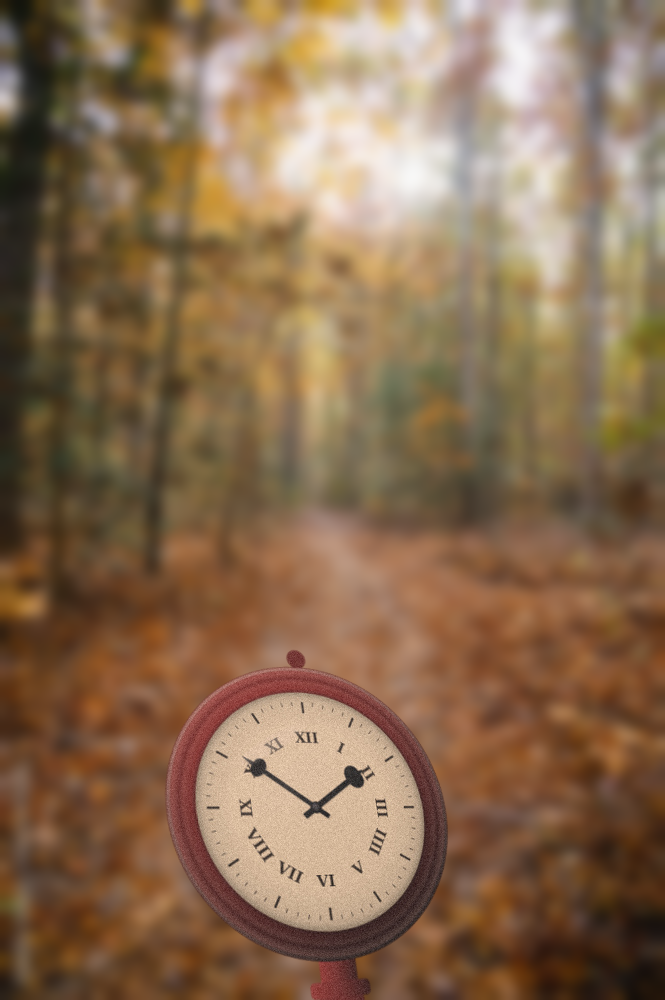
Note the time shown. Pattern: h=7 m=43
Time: h=1 m=51
